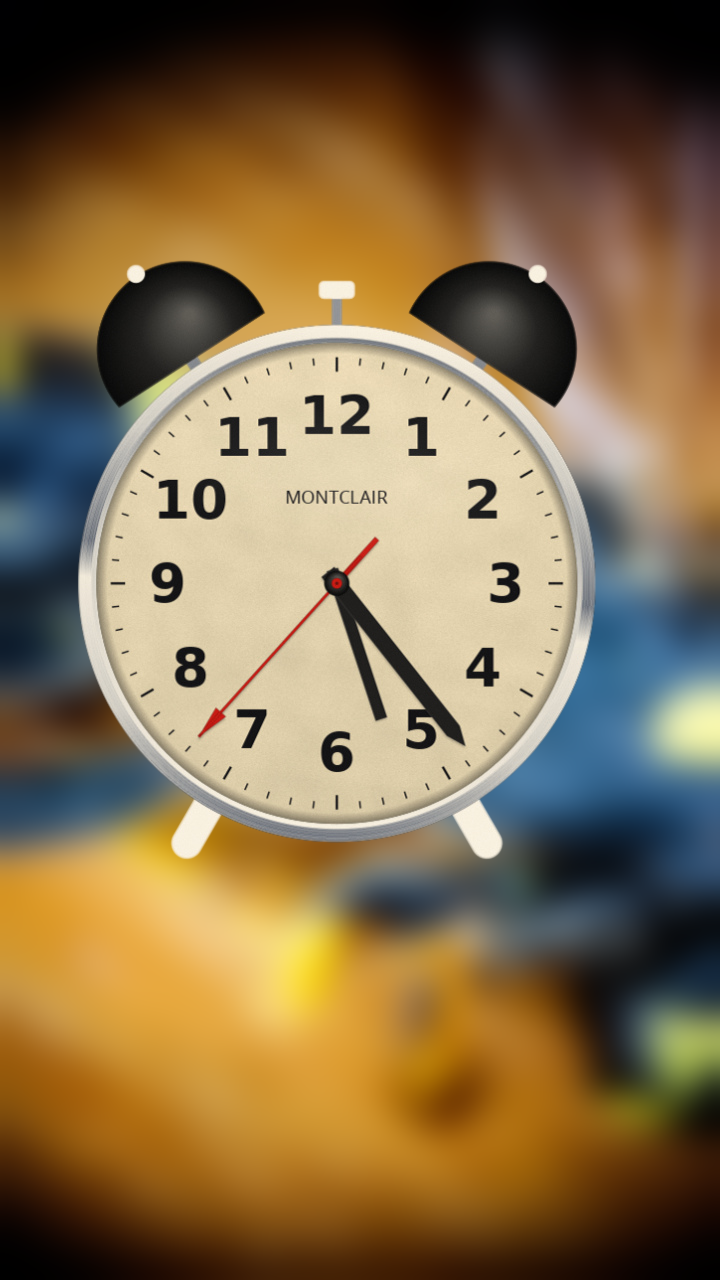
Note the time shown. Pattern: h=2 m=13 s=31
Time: h=5 m=23 s=37
